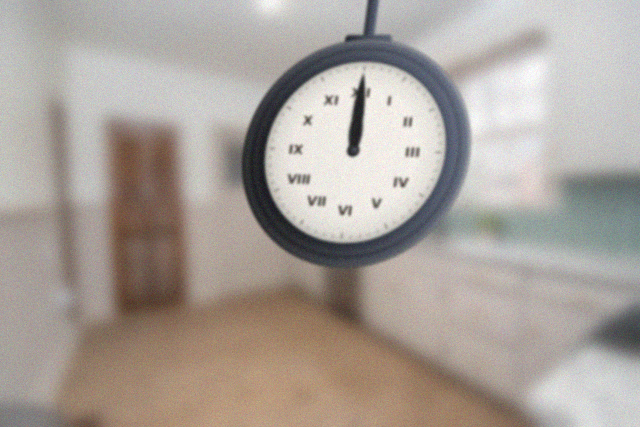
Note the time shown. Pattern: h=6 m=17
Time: h=12 m=0
